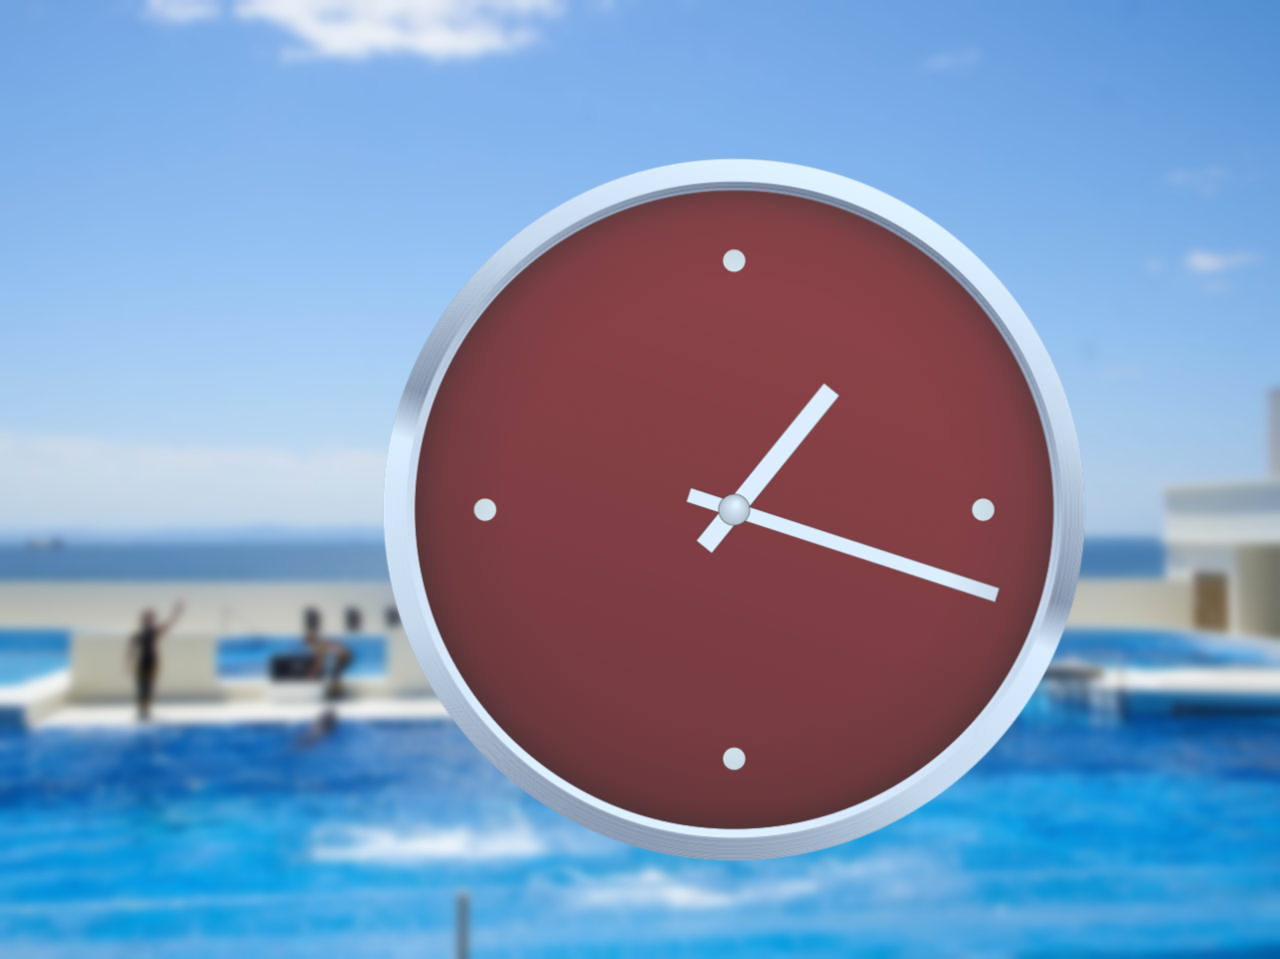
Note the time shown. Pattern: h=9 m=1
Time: h=1 m=18
